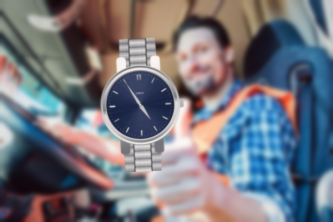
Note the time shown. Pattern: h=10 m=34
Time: h=4 m=55
